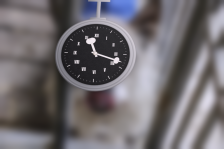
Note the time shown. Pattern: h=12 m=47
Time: h=11 m=18
